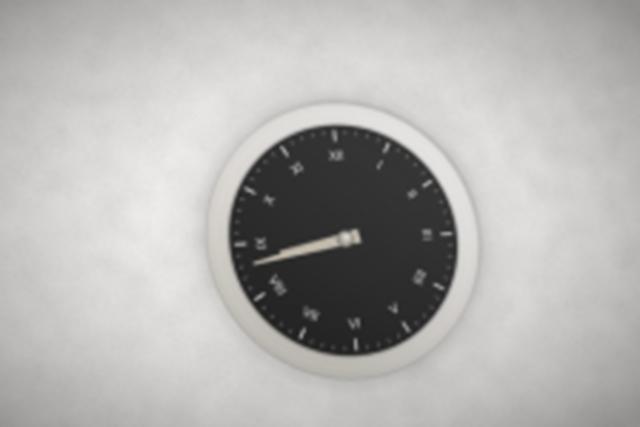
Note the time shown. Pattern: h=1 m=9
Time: h=8 m=43
